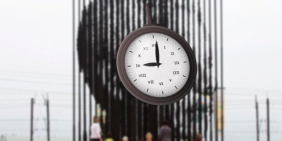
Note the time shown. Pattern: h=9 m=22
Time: h=9 m=1
